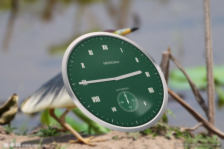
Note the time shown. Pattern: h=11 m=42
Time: h=2 m=45
